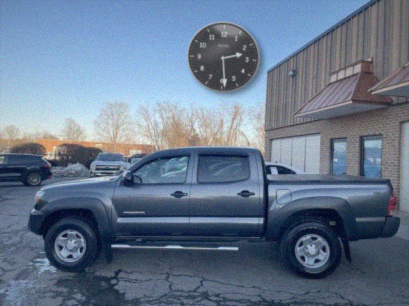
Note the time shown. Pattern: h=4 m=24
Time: h=2 m=29
